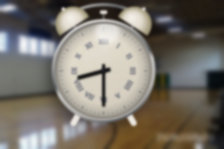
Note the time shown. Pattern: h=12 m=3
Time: h=8 m=30
